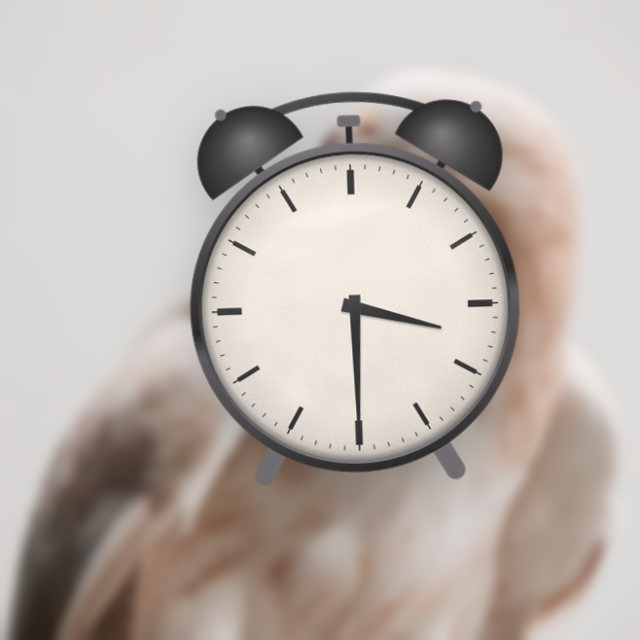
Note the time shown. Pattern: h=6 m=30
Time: h=3 m=30
